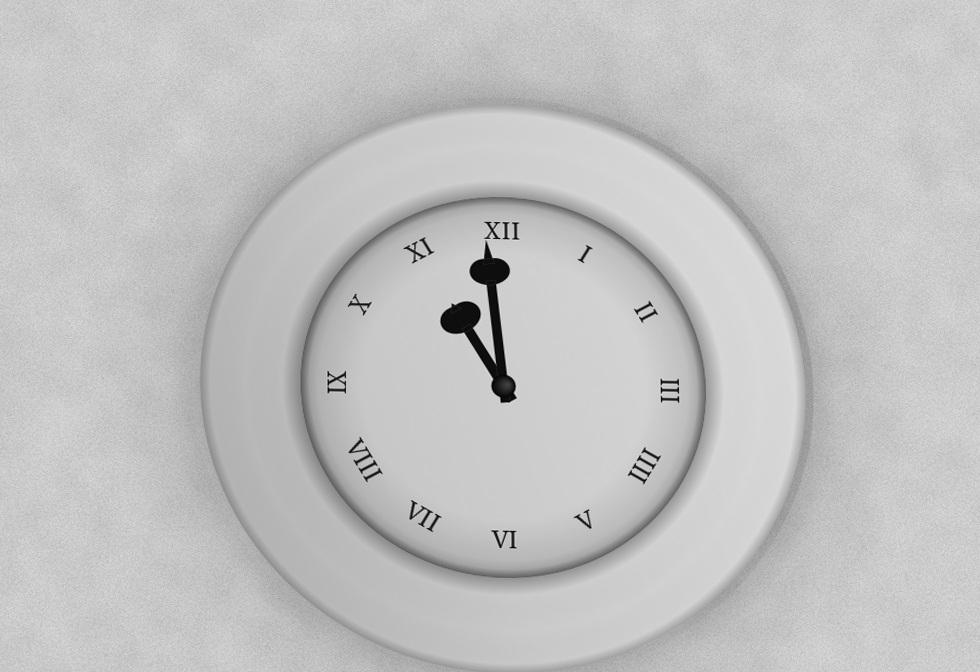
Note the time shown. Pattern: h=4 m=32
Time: h=10 m=59
